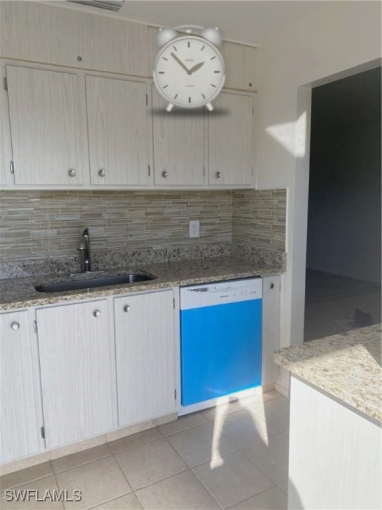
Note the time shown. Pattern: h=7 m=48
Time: h=1 m=53
